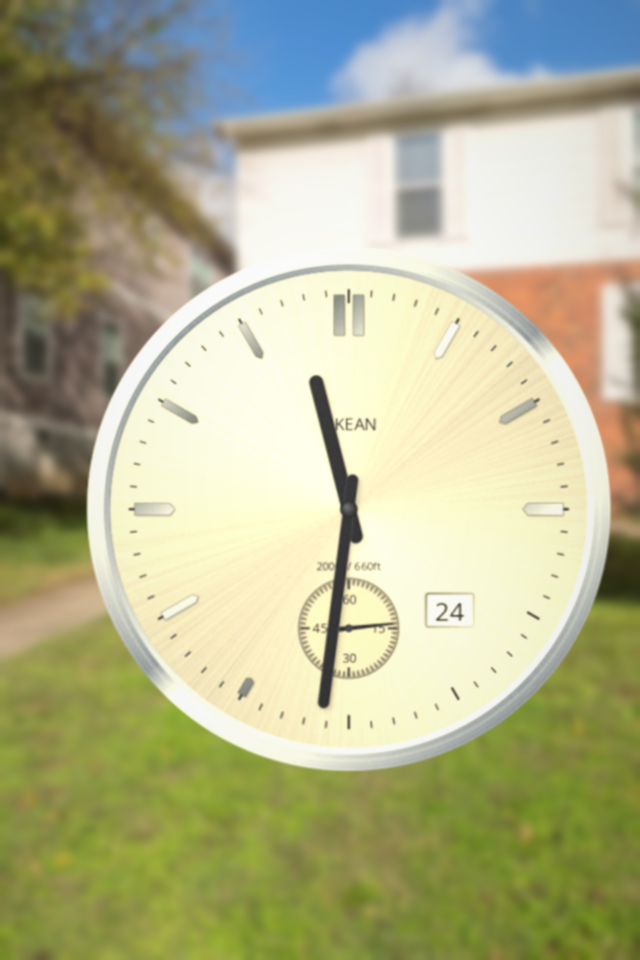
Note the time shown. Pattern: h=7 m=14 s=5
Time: h=11 m=31 s=14
